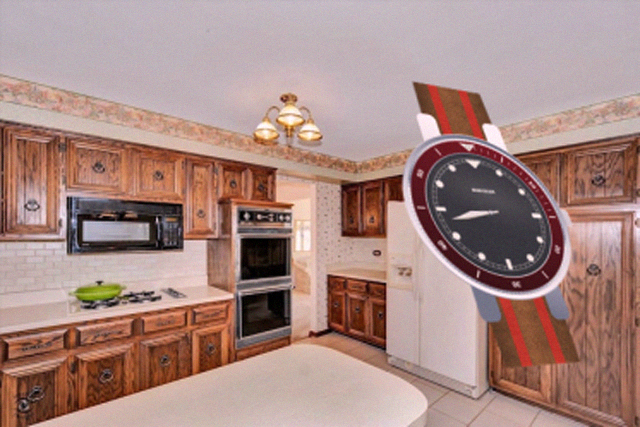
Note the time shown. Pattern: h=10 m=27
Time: h=8 m=43
